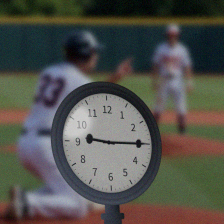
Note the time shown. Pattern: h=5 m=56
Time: h=9 m=15
